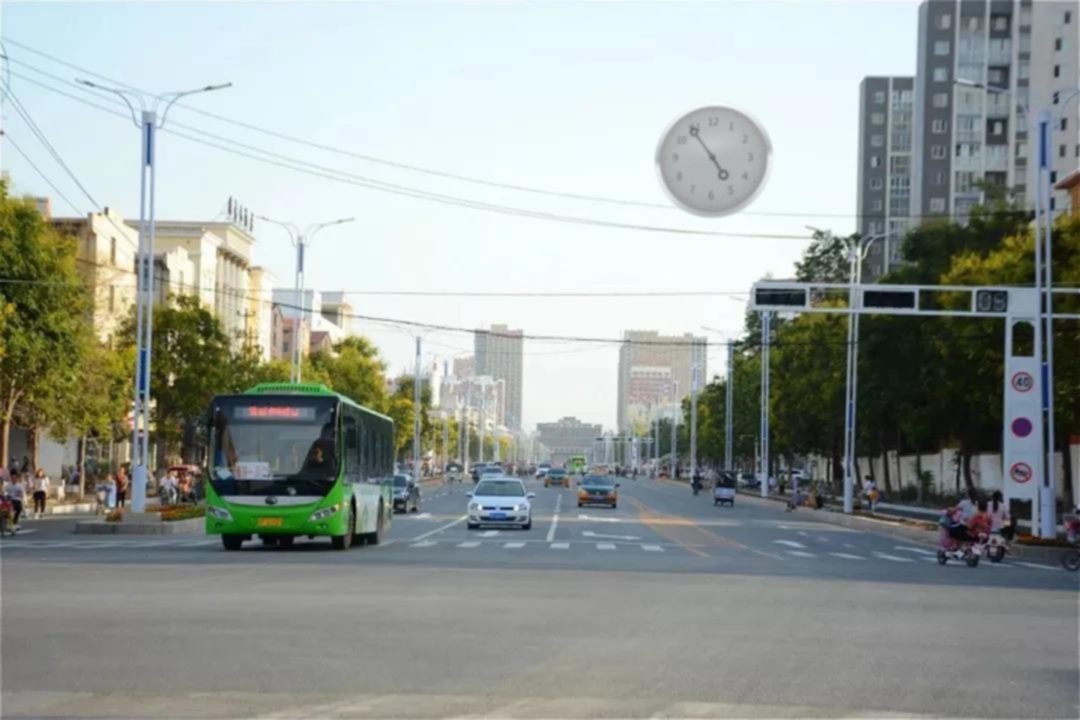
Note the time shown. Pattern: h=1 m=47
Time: h=4 m=54
